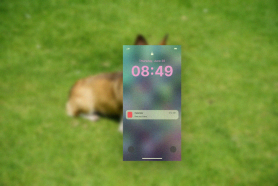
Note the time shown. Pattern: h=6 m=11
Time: h=8 m=49
